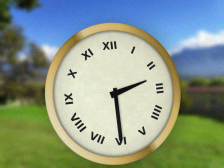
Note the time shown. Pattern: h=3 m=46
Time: h=2 m=30
